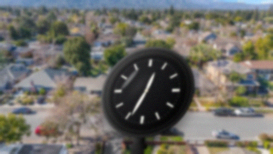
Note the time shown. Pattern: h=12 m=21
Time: h=12 m=34
